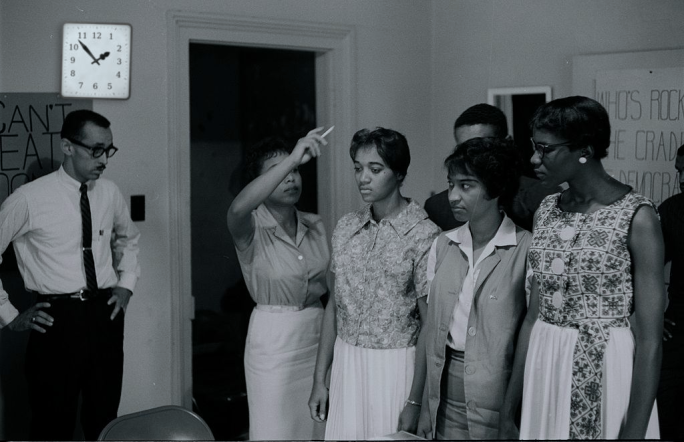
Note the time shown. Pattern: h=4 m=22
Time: h=1 m=53
